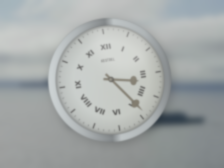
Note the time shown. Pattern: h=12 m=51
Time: h=3 m=24
